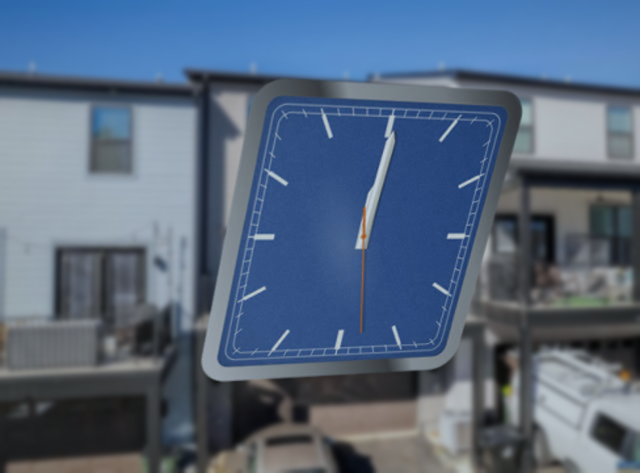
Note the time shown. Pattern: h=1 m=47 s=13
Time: h=12 m=0 s=28
